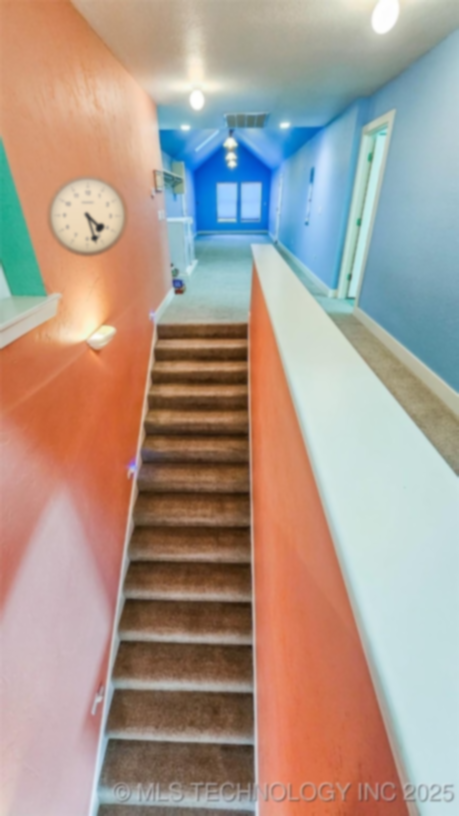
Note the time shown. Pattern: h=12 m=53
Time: h=4 m=27
